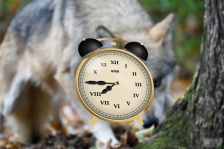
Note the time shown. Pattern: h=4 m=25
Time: h=7 m=45
